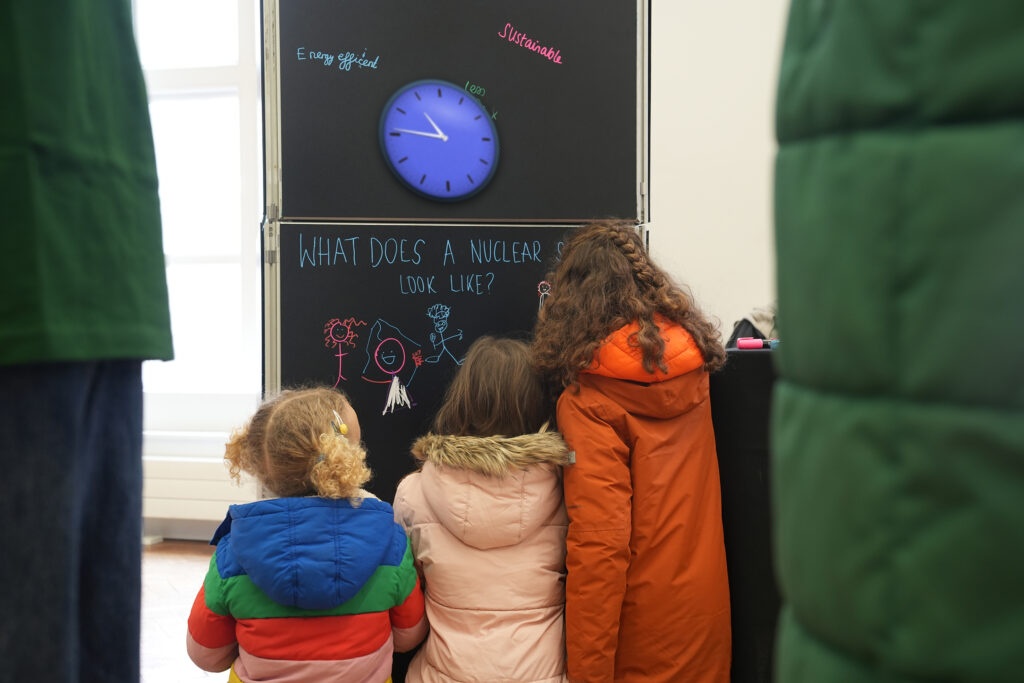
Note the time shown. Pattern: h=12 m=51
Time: h=10 m=46
